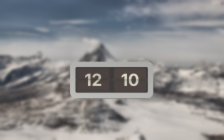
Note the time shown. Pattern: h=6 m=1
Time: h=12 m=10
